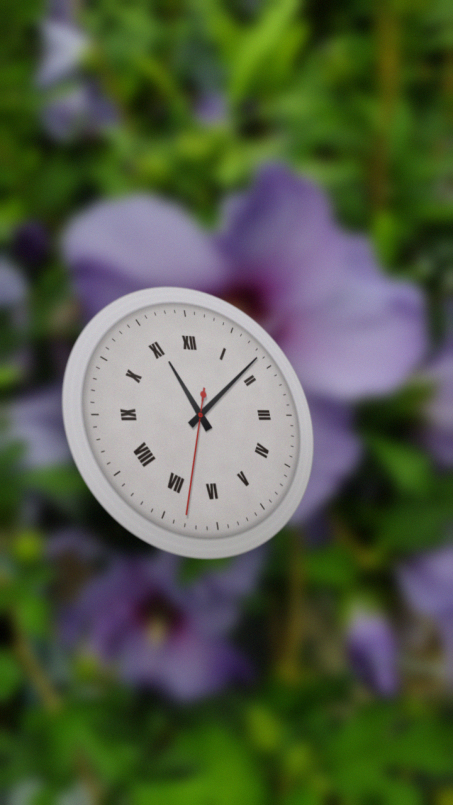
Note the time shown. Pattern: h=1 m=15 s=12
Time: h=11 m=8 s=33
